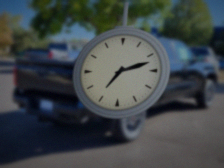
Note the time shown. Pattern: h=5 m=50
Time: h=7 m=12
